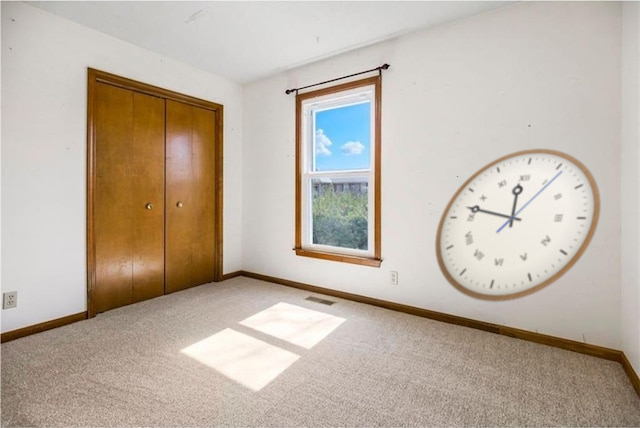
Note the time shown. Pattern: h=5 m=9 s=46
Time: h=11 m=47 s=6
